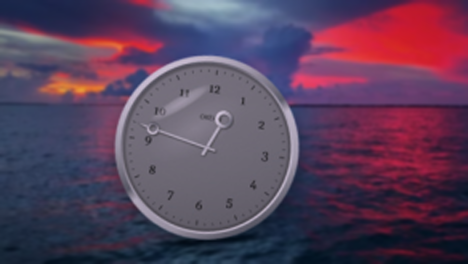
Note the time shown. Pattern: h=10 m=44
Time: h=12 m=47
